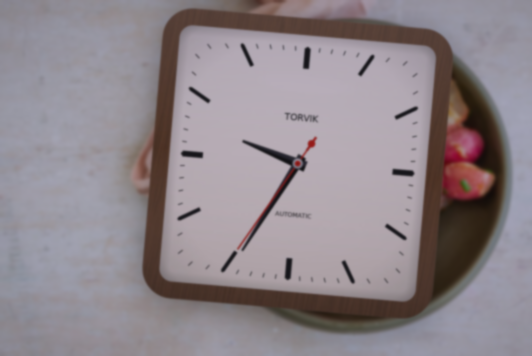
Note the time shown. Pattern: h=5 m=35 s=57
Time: h=9 m=34 s=35
